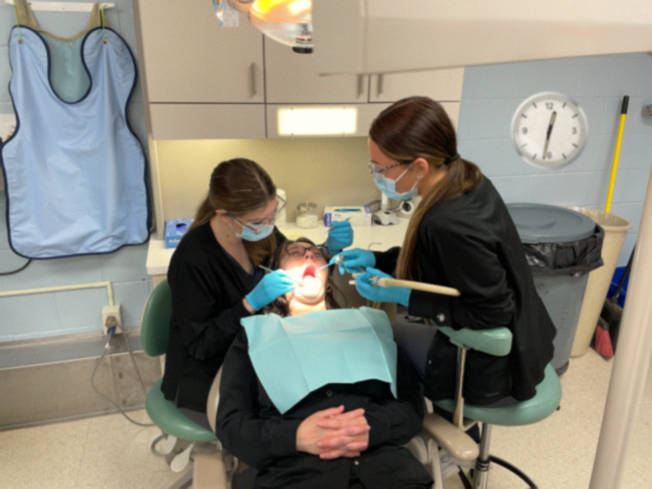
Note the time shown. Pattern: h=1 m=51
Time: h=12 m=32
